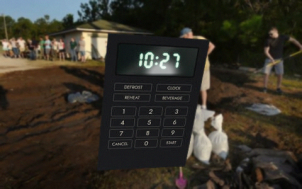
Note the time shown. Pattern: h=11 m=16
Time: h=10 m=27
